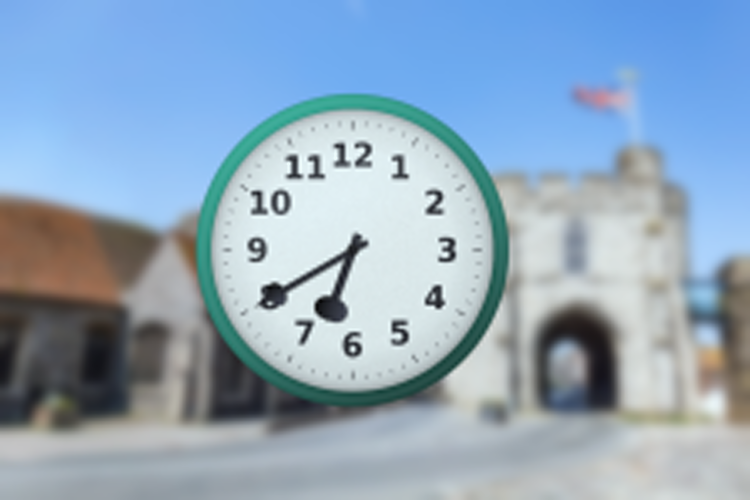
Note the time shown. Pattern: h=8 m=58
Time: h=6 m=40
